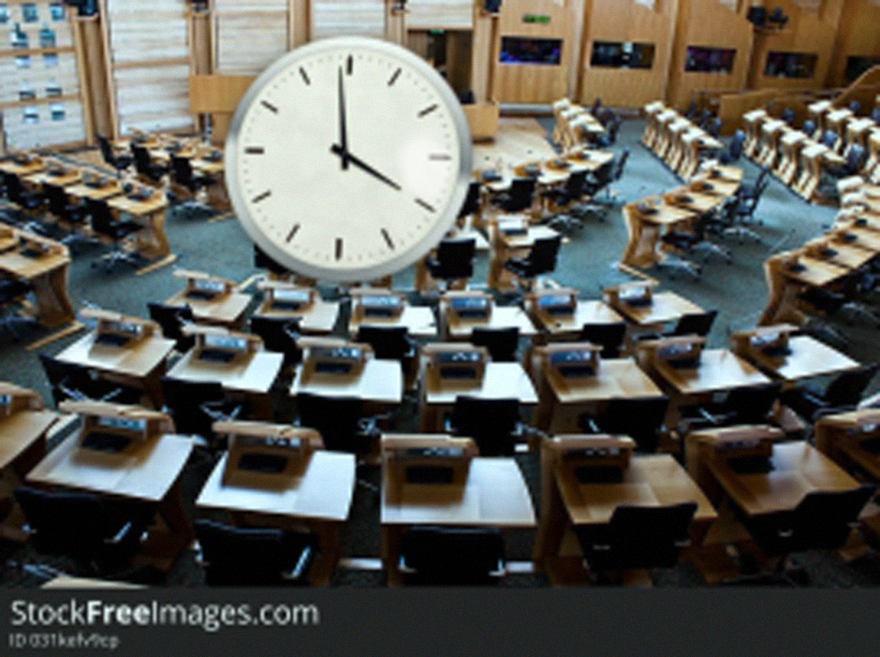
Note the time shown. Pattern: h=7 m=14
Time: h=3 m=59
